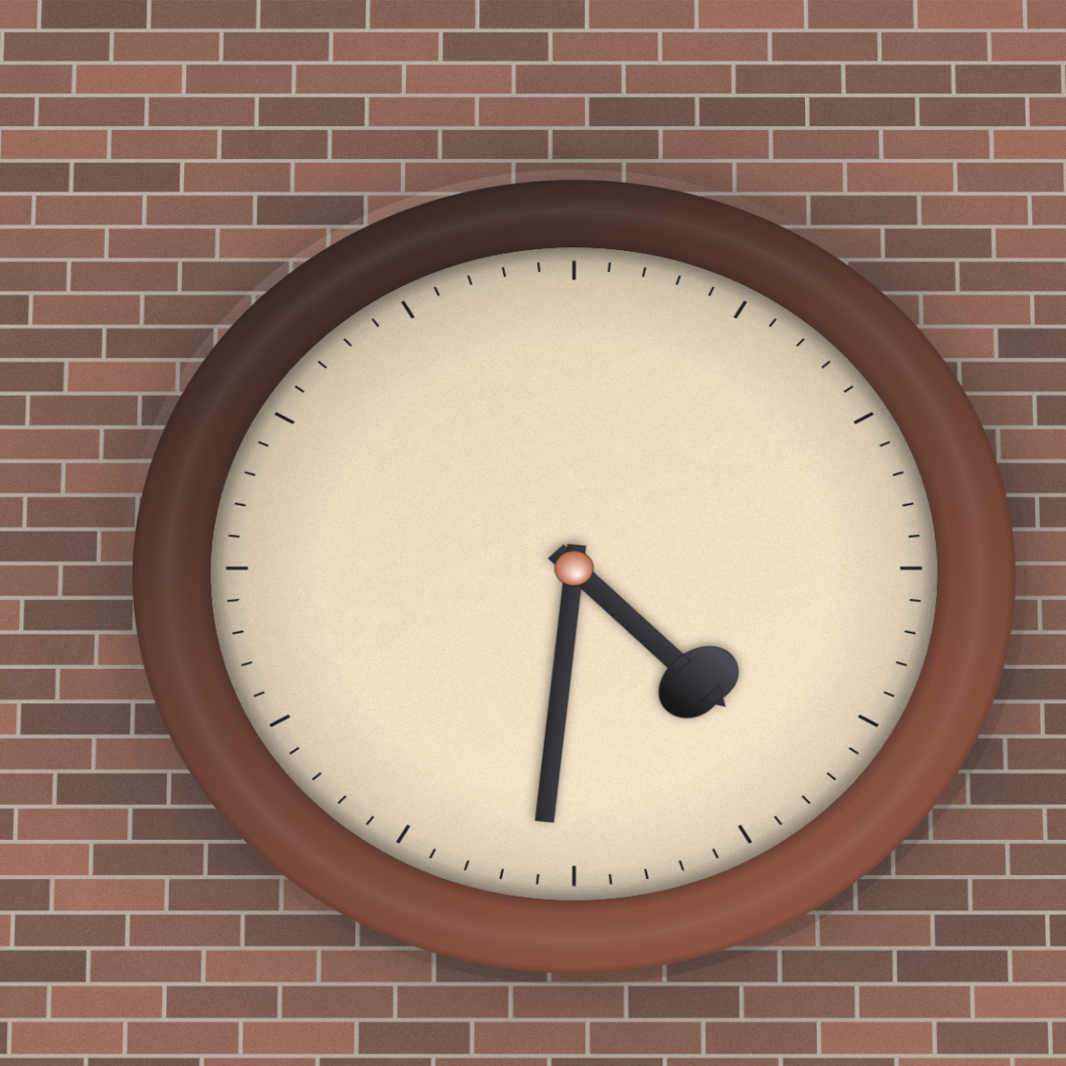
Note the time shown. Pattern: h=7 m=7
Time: h=4 m=31
